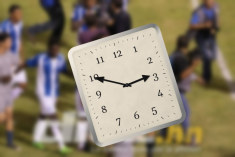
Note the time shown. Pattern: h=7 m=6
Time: h=2 m=50
